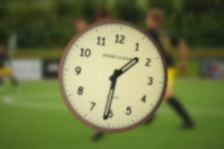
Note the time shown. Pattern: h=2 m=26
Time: h=1 m=31
